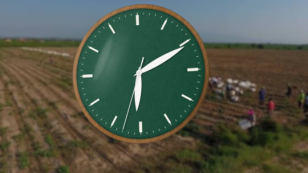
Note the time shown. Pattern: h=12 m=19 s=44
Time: h=6 m=10 s=33
